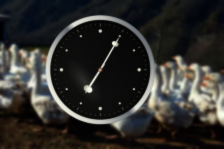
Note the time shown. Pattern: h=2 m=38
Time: h=7 m=5
